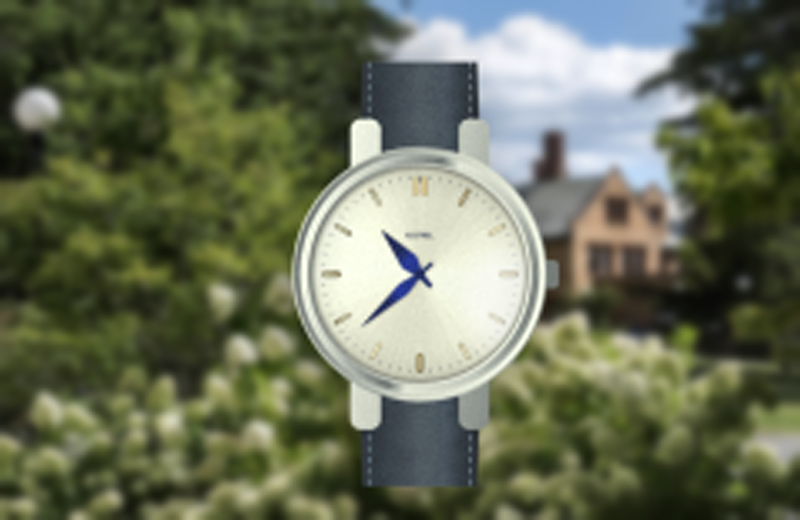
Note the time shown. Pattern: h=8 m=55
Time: h=10 m=38
